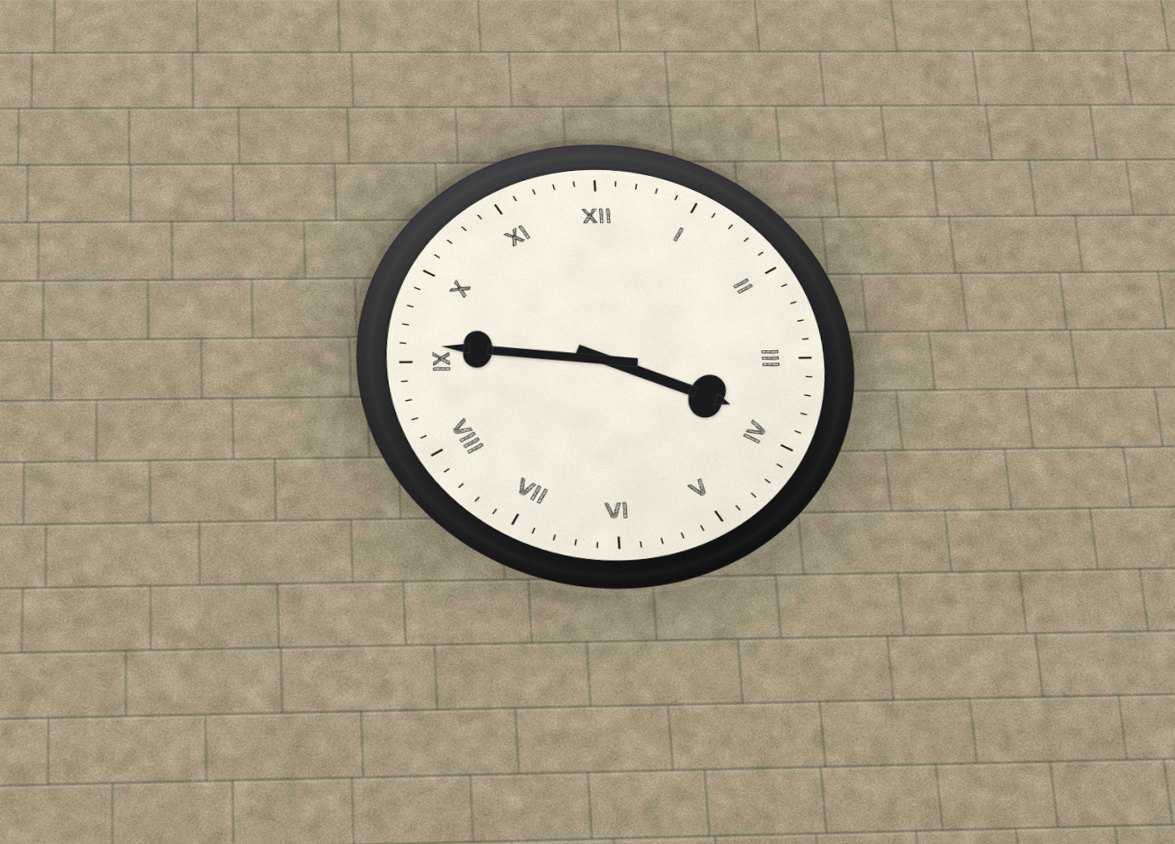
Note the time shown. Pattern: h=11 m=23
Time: h=3 m=46
